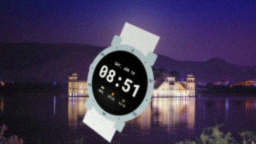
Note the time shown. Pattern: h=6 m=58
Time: h=8 m=51
